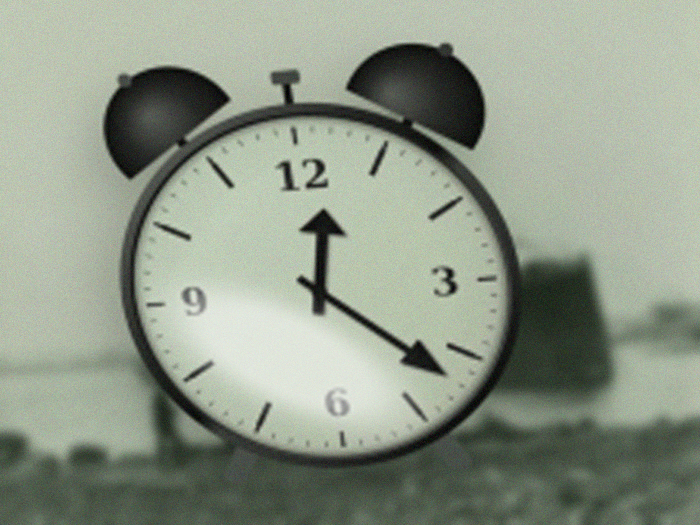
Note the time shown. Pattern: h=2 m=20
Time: h=12 m=22
